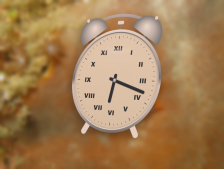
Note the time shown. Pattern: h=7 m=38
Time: h=6 m=18
